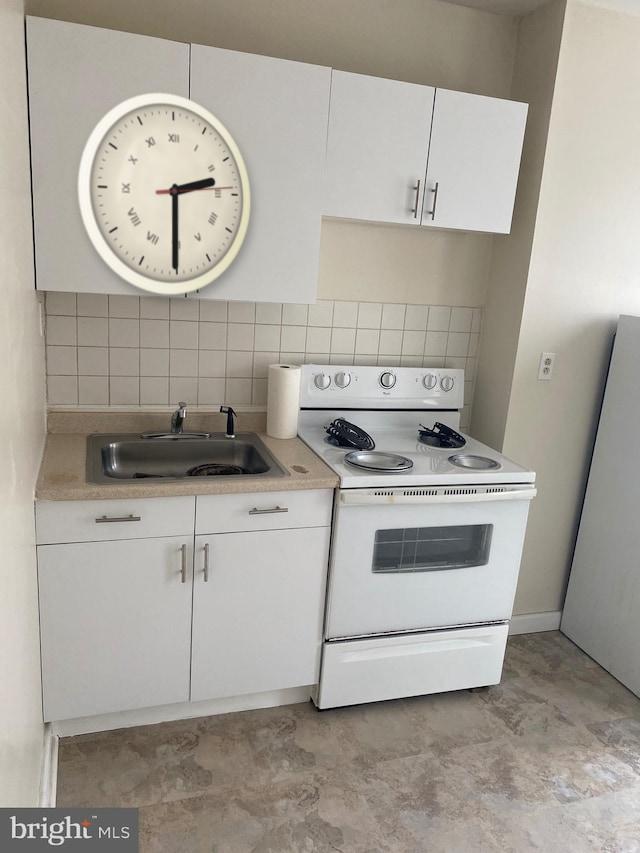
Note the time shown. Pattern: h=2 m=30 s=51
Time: h=2 m=30 s=14
